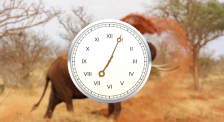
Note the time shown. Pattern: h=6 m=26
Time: h=7 m=4
